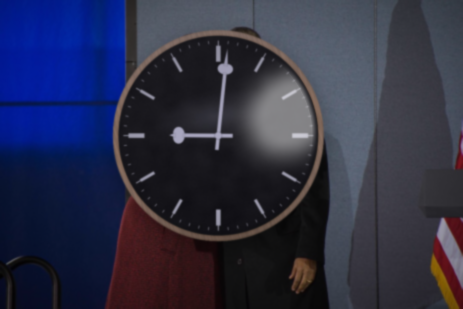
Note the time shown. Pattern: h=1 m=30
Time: h=9 m=1
